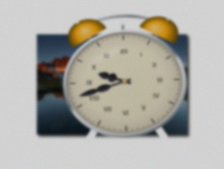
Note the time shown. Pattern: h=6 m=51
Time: h=9 m=42
